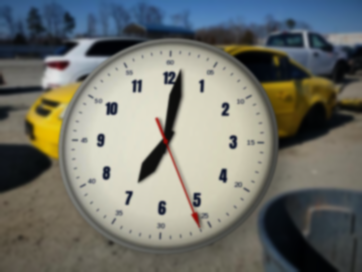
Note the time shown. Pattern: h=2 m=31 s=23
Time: h=7 m=1 s=26
